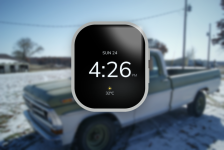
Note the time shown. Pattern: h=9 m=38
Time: h=4 m=26
